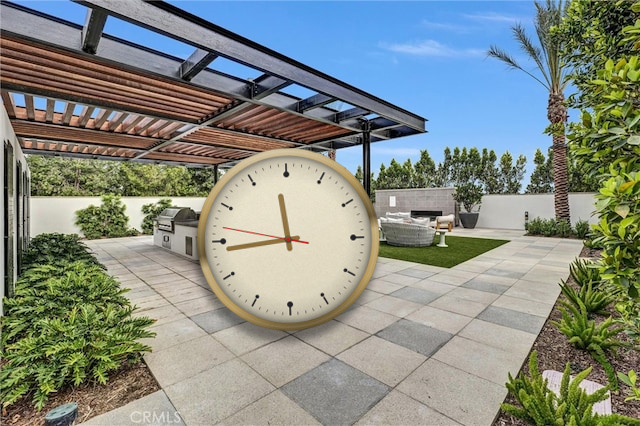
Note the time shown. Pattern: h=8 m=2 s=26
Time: h=11 m=43 s=47
